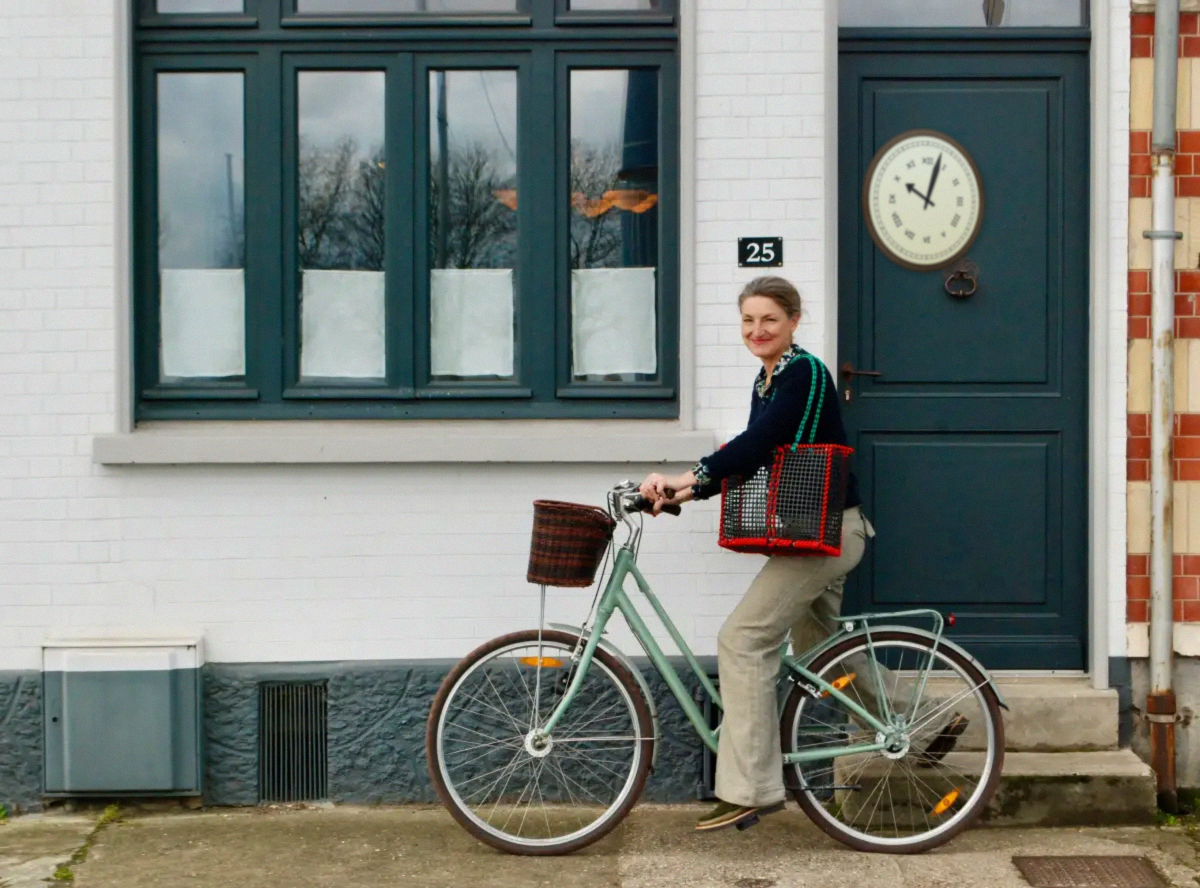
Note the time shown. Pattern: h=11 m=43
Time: h=10 m=3
